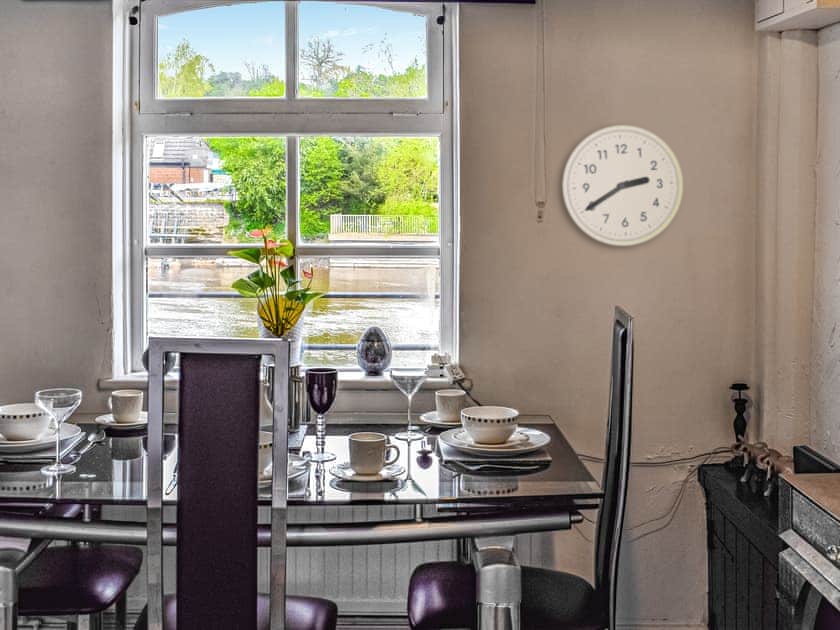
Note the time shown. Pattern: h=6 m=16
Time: h=2 m=40
